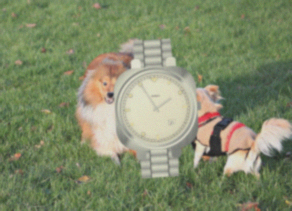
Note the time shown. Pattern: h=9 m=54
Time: h=1 m=55
